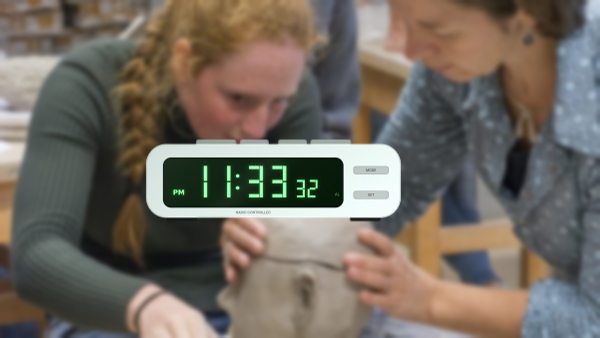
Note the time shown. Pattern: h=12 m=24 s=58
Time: h=11 m=33 s=32
